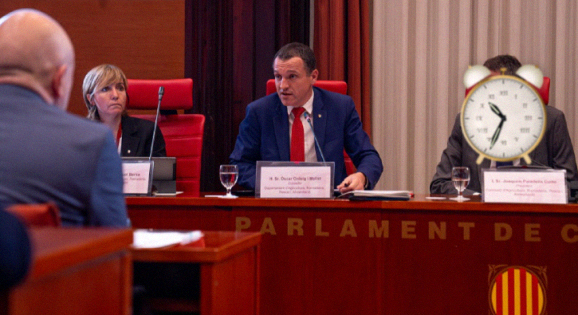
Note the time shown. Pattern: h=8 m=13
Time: h=10 m=34
